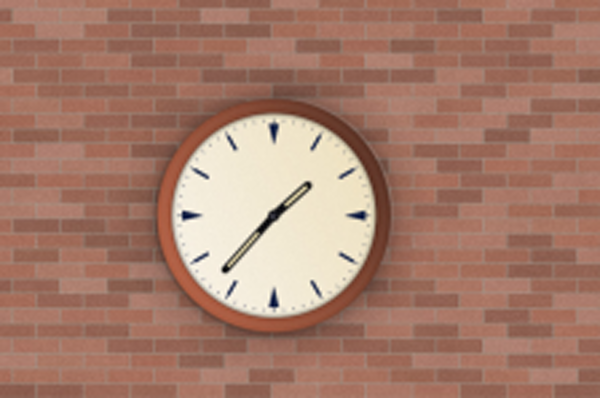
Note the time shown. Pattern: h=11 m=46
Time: h=1 m=37
